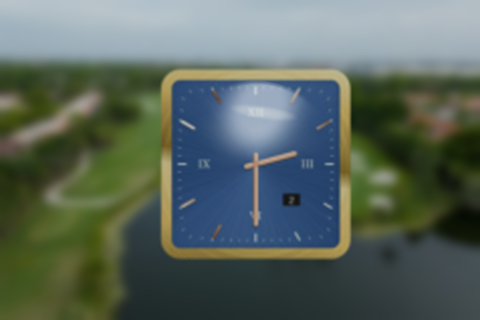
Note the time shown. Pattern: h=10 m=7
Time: h=2 m=30
